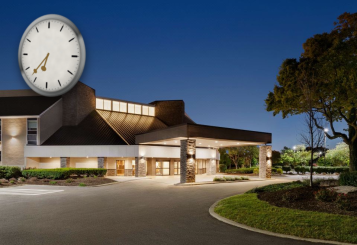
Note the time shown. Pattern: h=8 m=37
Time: h=6 m=37
